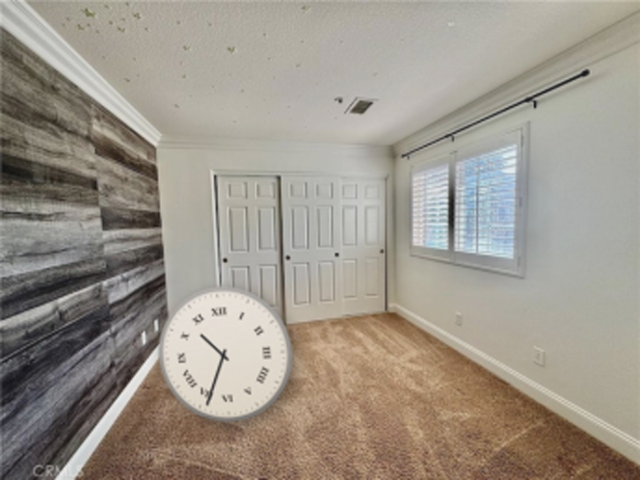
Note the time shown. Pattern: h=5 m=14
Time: h=10 m=34
